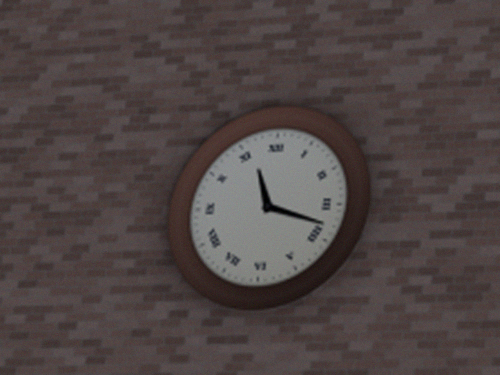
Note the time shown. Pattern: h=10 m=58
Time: h=11 m=18
